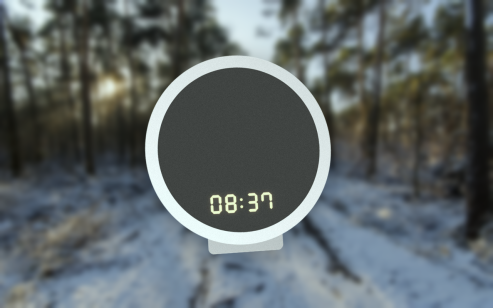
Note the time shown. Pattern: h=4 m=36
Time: h=8 m=37
